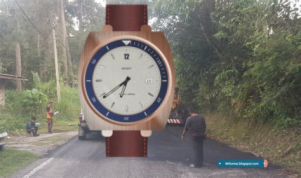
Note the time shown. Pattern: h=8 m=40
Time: h=6 m=39
